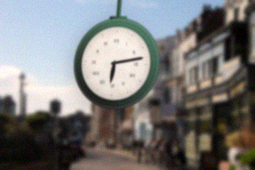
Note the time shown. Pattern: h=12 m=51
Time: h=6 m=13
